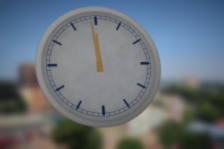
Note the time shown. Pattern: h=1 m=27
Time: h=11 m=59
